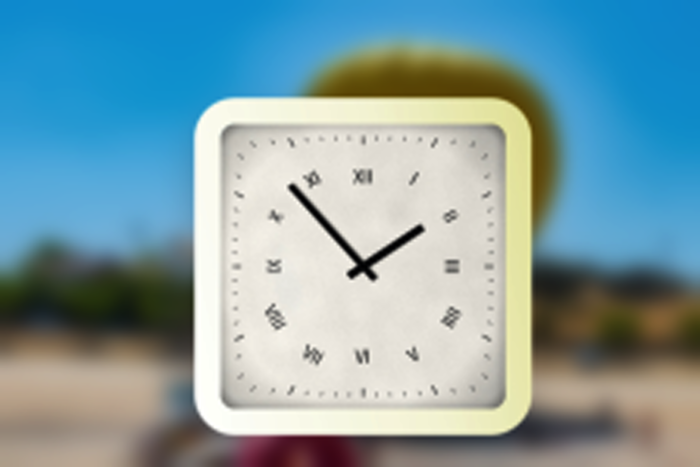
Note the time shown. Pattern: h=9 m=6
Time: h=1 m=53
